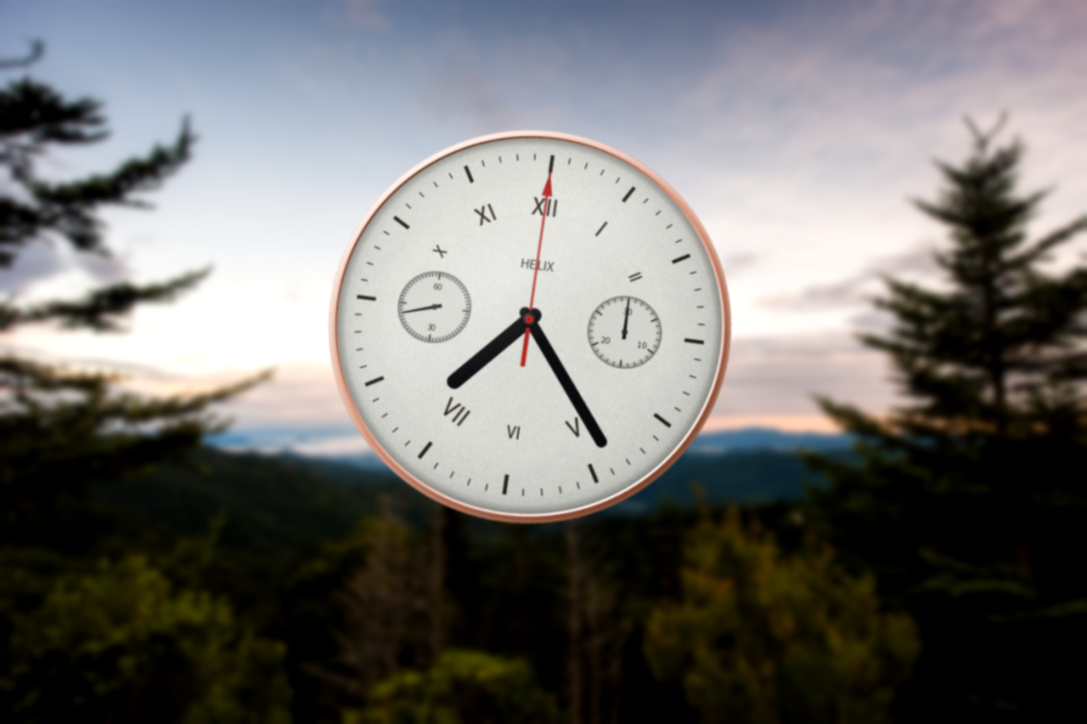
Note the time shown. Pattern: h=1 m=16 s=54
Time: h=7 m=23 s=42
